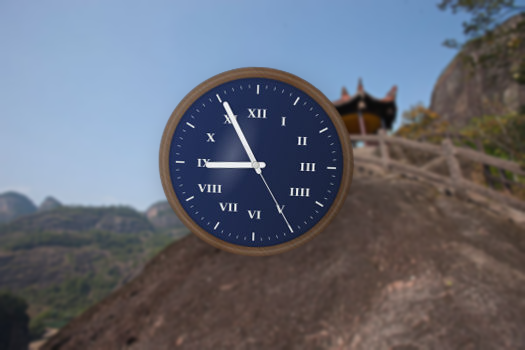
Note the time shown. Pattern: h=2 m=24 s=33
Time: h=8 m=55 s=25
